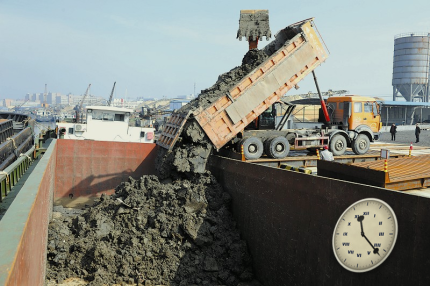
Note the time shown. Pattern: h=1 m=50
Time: h=11 m=22
